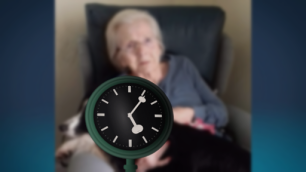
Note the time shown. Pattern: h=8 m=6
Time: h=5 m=6
